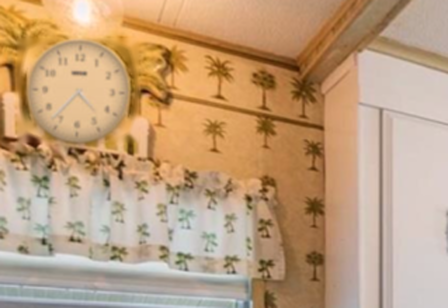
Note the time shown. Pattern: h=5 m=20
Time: h=4 m=37
